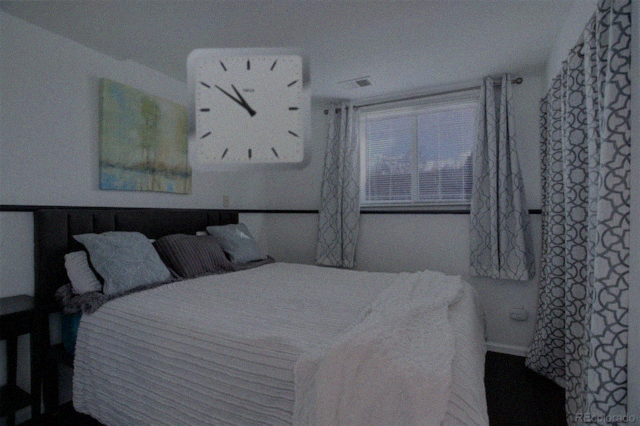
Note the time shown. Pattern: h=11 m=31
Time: h=10 m=51
